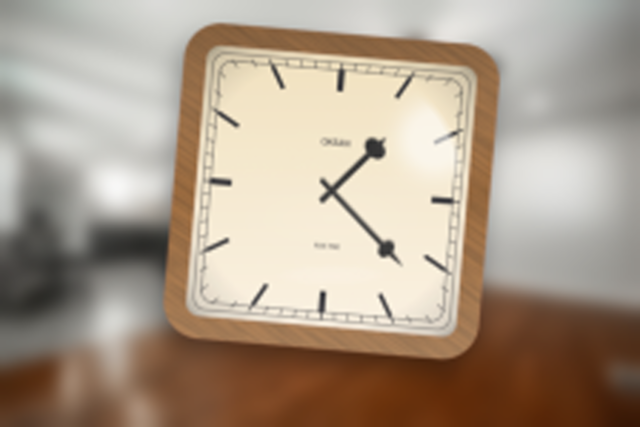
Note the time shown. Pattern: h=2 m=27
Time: h=1 m=22
